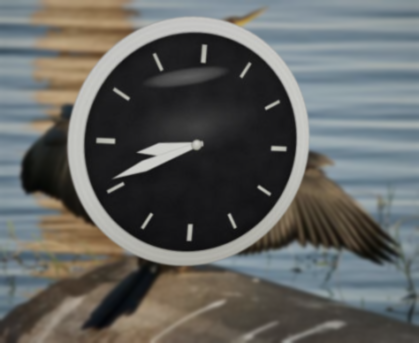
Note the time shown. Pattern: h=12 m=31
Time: h=8 m=41
